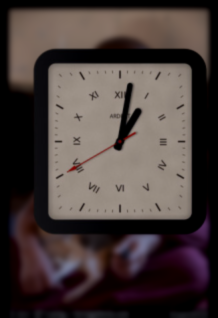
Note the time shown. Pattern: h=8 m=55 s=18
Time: h=1 m=1 s=40
